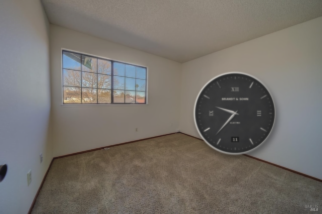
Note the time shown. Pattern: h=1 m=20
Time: h=9 m=37
